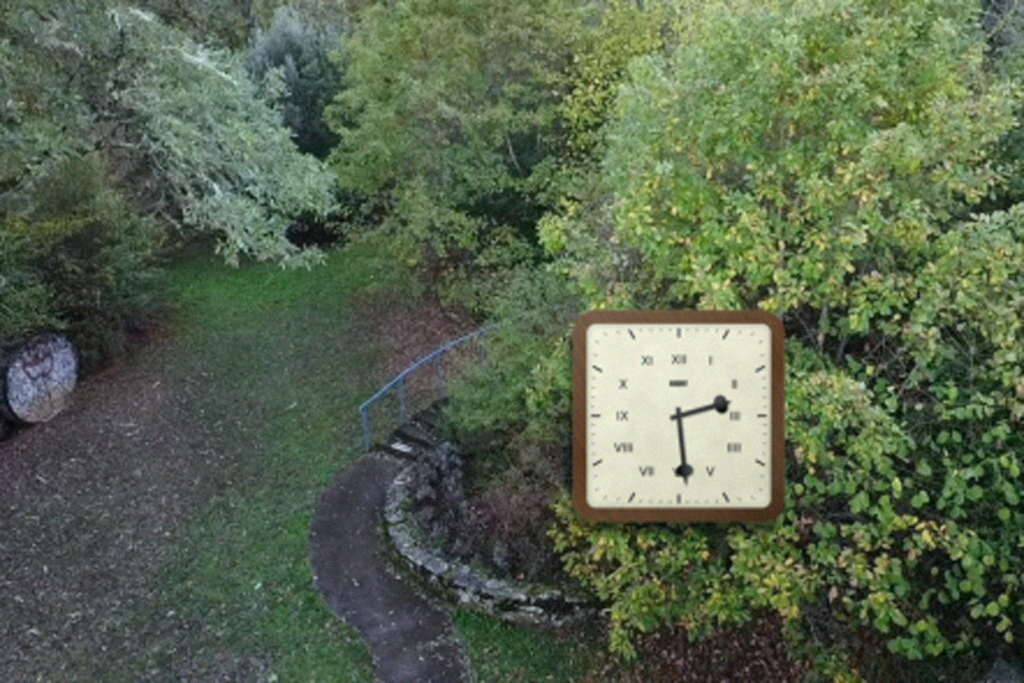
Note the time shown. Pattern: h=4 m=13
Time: h=2 m=29
